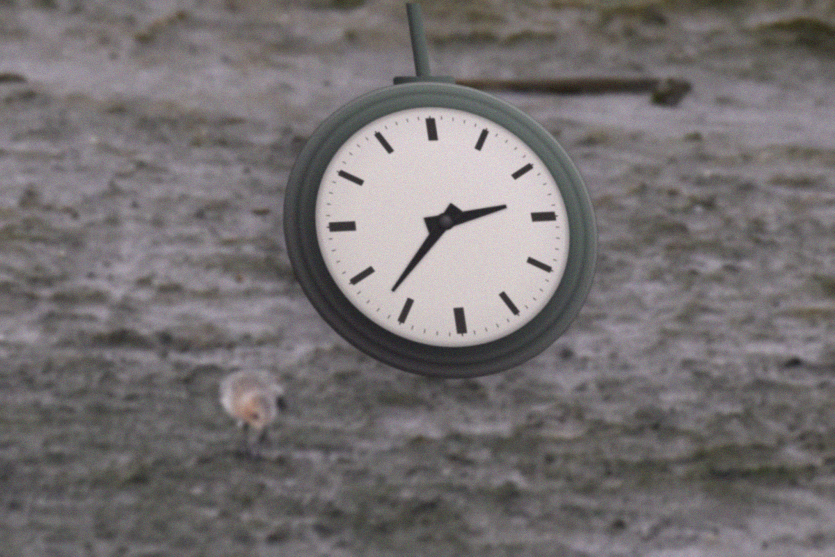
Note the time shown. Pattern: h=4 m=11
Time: h=2 m=37
